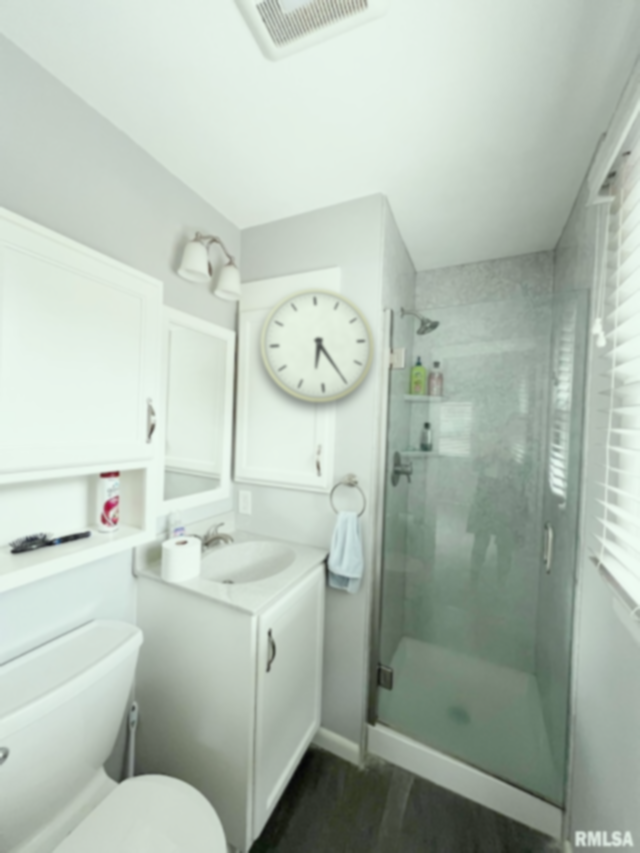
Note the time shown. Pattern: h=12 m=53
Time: h=6 m=25
